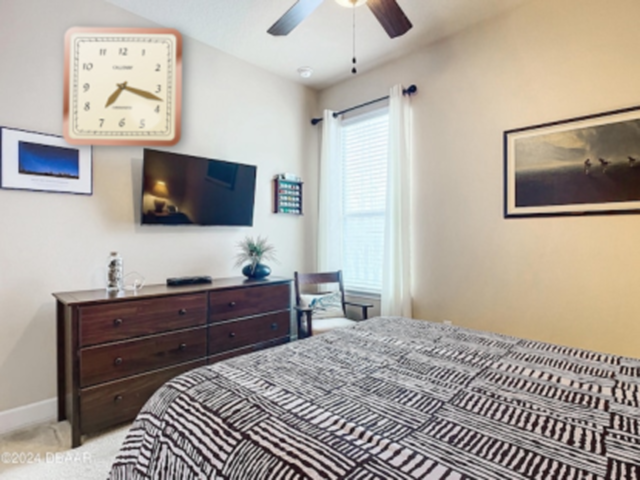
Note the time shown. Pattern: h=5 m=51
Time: h=7 m=18
